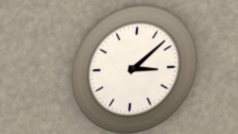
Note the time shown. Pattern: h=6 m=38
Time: h=3 m=8
